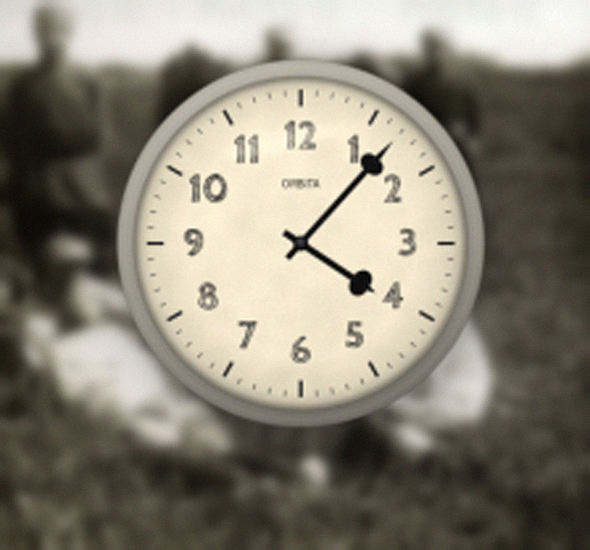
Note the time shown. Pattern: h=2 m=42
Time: h=4 m=7
